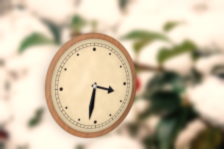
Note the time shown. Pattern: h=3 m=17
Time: h=3 m=32
